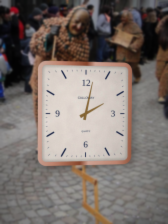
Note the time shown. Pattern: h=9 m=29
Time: h=2 m=2
